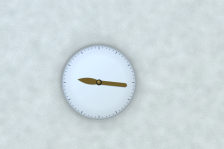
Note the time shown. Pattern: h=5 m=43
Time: h=9 m=16
